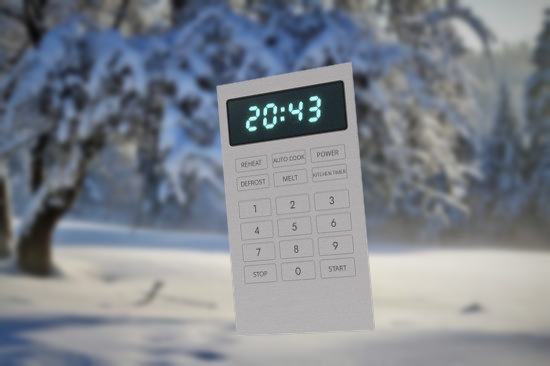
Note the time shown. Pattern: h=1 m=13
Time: h=20 m=43
